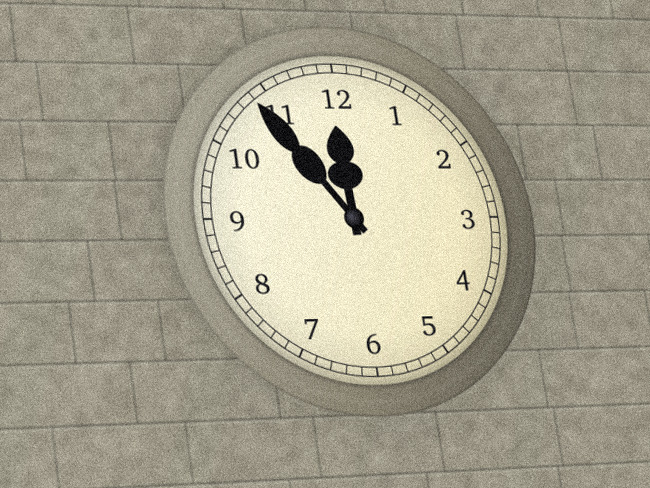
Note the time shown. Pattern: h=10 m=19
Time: h=11 m=54
